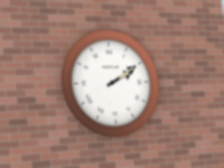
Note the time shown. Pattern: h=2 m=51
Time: h=2 m=10
